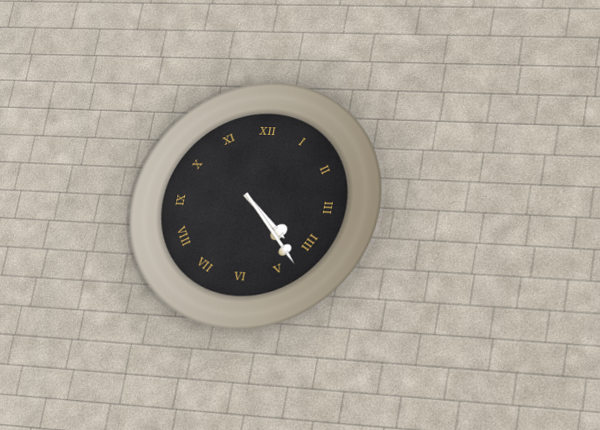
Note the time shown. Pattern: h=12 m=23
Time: h=4 m=23
